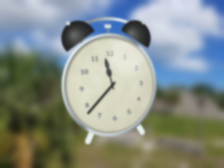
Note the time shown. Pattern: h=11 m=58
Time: h=11 m=38
